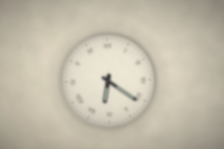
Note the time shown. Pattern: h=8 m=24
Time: h=6 m=21
